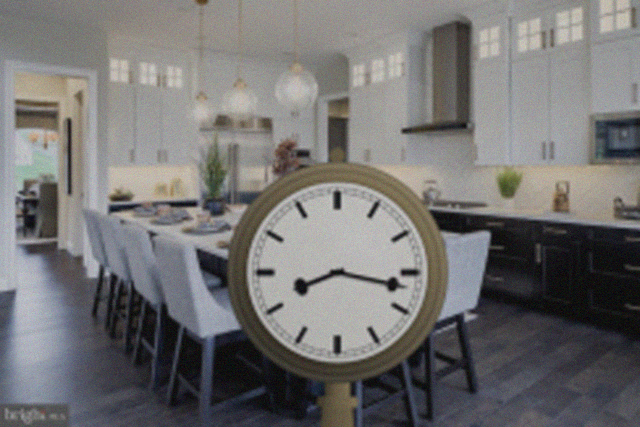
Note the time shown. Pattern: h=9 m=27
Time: h=8 m=17
